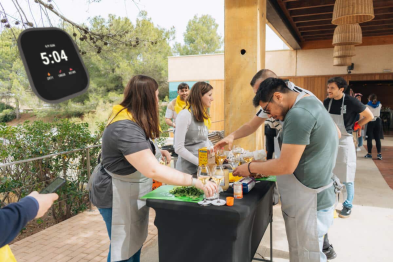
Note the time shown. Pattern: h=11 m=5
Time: h=5 m=4
